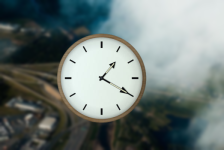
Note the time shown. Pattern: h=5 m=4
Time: h=1 m=20
